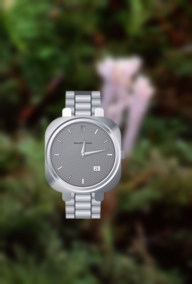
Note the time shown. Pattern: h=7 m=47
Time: h=12 m=13
